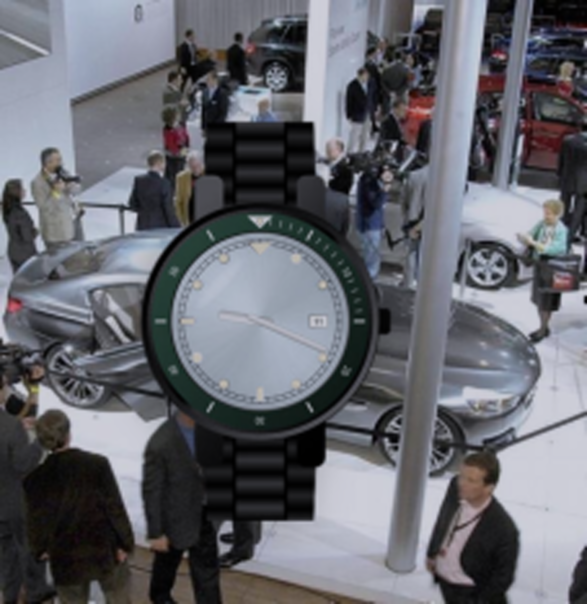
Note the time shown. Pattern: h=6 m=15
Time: h=9 m=19
